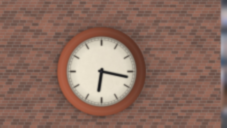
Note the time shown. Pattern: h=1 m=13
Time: h=6 m=17
